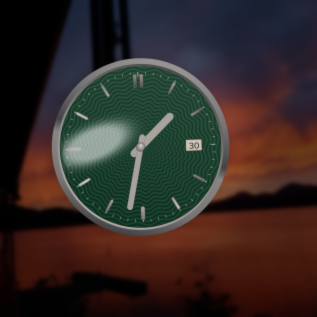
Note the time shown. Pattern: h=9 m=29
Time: h=1 m=32
